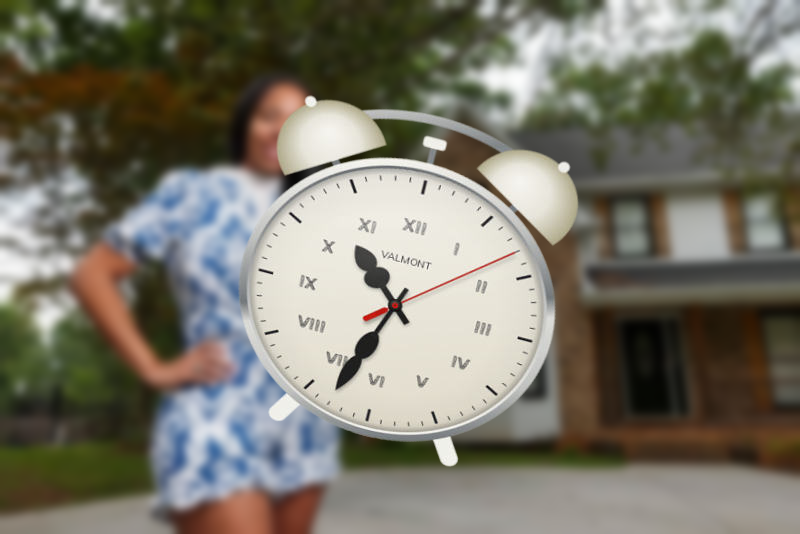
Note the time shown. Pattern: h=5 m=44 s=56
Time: h=10 m=33 s=8
